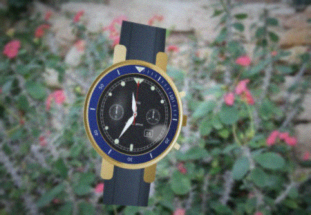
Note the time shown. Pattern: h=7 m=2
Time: h=11 m=35
